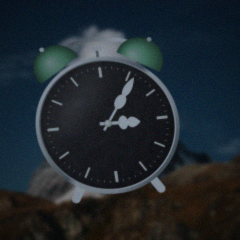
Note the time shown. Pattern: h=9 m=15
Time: h=3 m=6
